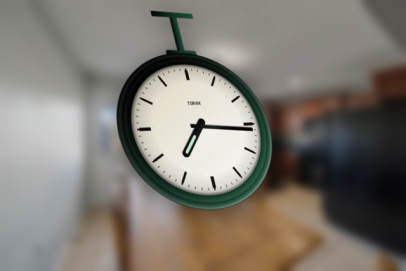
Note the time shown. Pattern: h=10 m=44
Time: h=7 m=16
